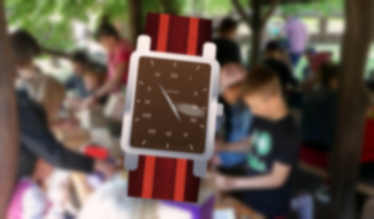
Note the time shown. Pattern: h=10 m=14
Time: h=4 m=54
